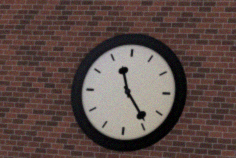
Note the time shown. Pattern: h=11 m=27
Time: h=11 m=24
